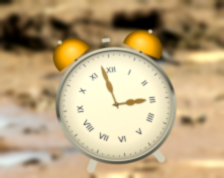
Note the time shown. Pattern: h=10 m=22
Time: h=2 m=58
